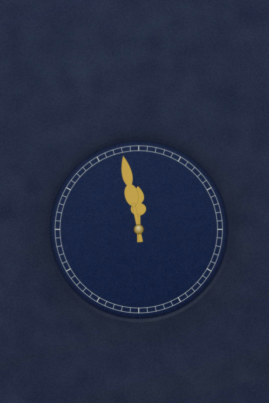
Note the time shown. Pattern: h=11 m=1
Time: h=11 m=58
